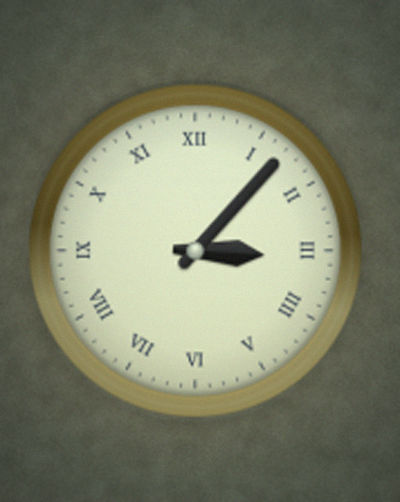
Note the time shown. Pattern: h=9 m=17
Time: h=3 m=7
